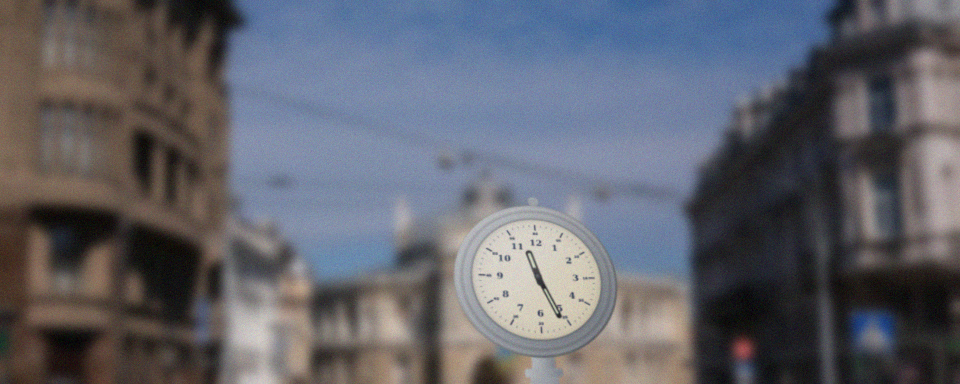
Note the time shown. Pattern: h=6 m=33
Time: h=11 m=26
